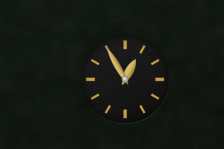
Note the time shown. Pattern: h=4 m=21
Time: h=12 m=55
